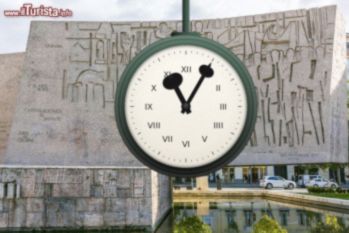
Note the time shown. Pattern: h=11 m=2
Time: h=11 m=5
